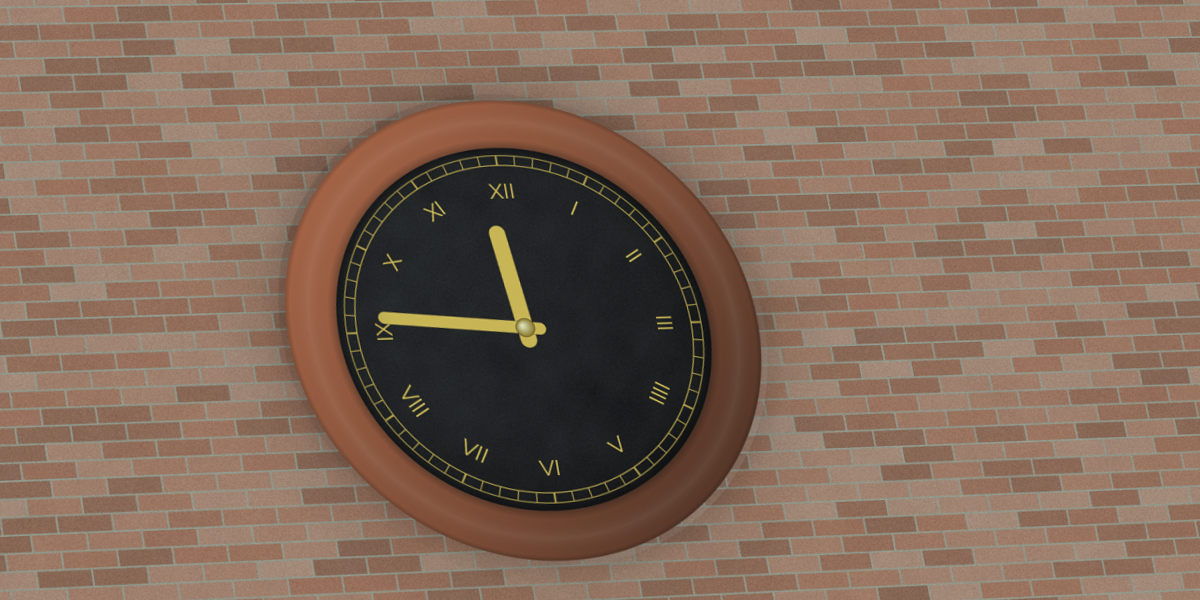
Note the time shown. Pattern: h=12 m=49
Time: h=11 m=46
